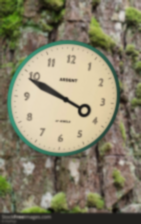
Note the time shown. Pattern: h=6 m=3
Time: h=3 m=49
